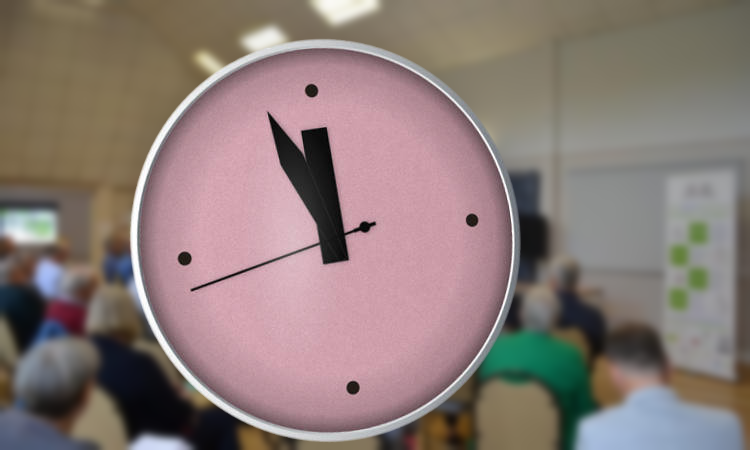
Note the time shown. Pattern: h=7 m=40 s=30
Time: h=11 m=56 s=43
